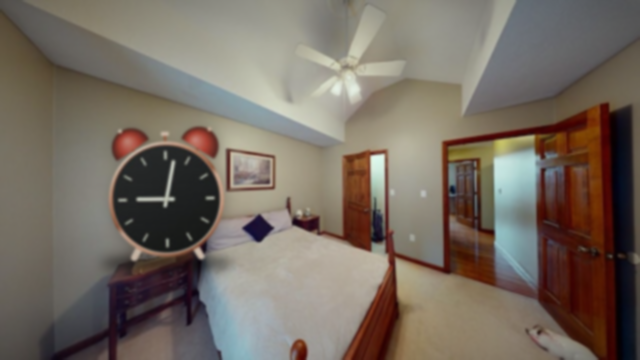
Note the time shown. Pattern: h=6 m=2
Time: h=9 m=2
